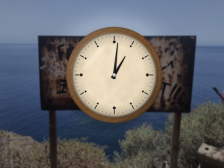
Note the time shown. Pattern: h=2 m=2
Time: h=1 m=1
